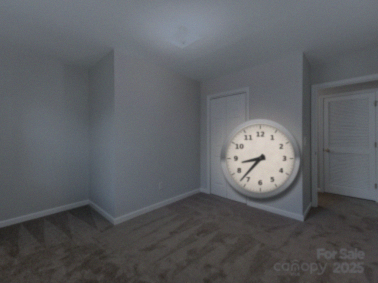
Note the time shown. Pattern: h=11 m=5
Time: h=8 m=37
